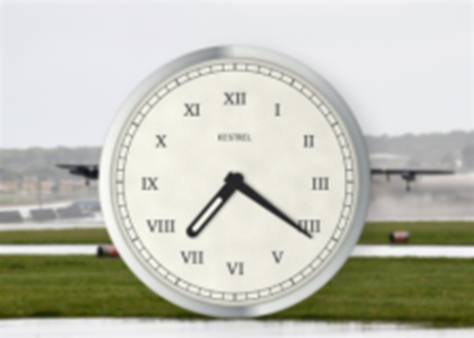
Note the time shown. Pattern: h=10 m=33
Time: h=7 m=21
